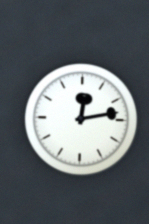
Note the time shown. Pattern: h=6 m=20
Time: h=12 m=13
